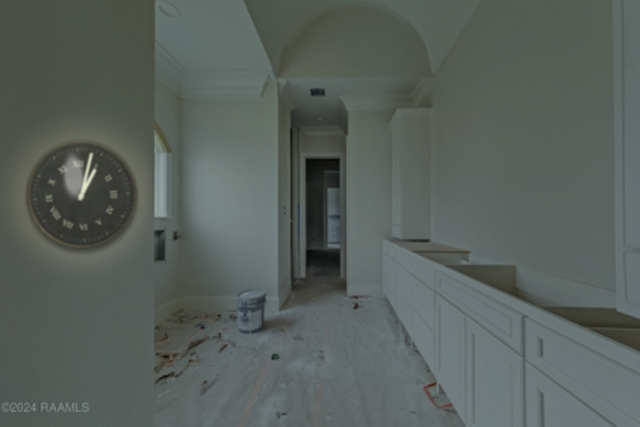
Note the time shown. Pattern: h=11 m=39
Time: h=1 m=3
